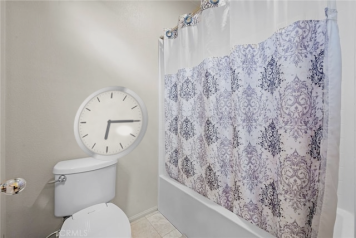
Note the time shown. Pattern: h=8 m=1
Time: h=6 m=15
